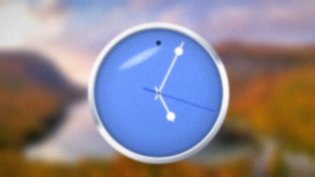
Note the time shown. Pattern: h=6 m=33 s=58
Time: h=5 m=4 s=18
